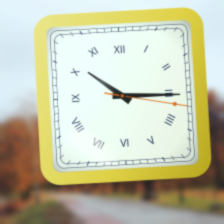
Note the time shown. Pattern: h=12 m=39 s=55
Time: h=10 m=15 s=17
